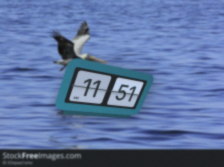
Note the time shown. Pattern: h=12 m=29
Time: h=11 m=51
